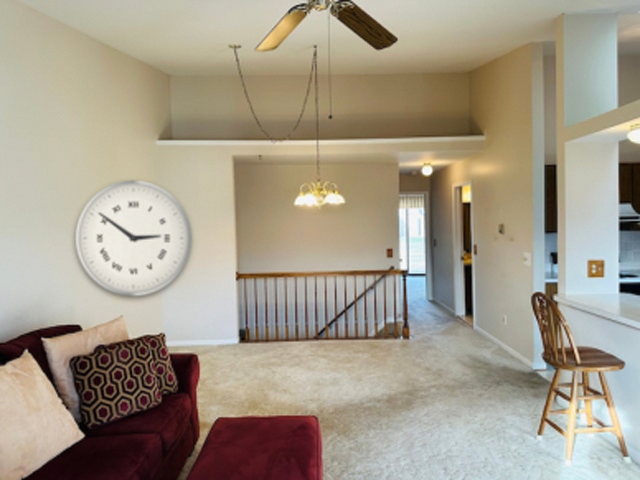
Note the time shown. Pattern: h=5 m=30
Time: h=2 m=51
